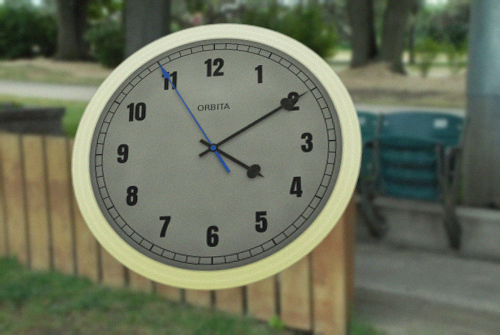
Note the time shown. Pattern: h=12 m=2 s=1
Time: h=4 m=9 s=55
